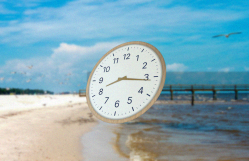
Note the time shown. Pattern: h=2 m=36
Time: h=8 m=16
